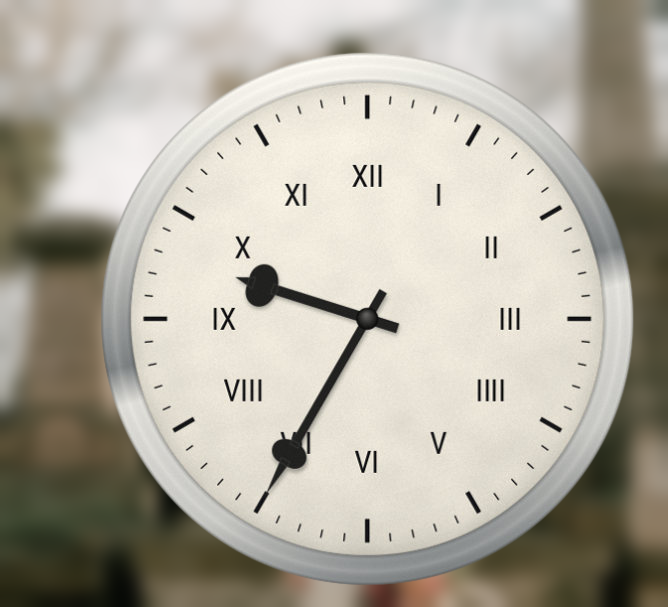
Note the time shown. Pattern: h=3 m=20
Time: h=9 m=35
